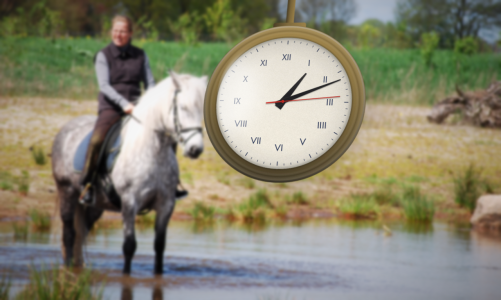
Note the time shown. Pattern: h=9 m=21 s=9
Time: h=1 m=11 s=14
